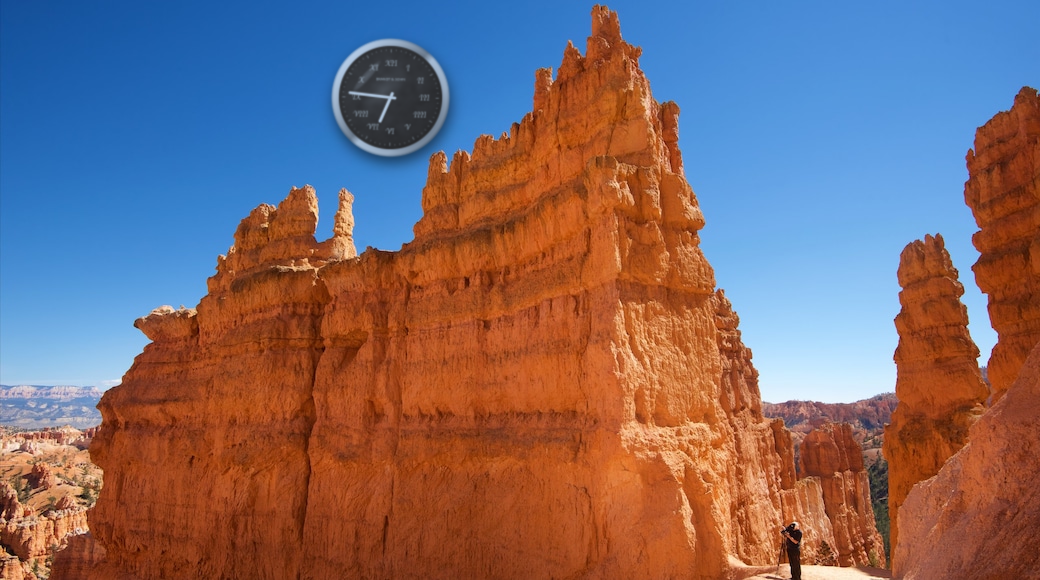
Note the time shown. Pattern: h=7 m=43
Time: h=6 m=46
